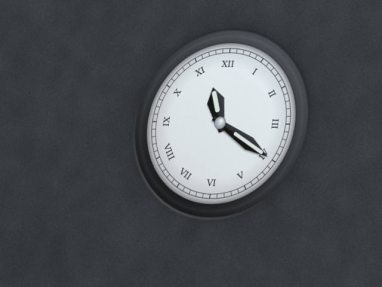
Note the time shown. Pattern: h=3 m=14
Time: h=11 m=20
